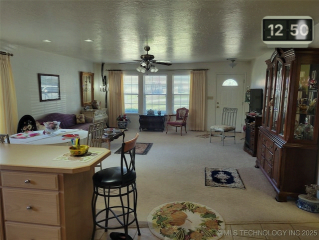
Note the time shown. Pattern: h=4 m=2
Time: h=12 m=50
